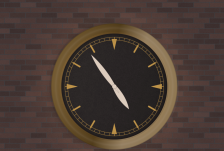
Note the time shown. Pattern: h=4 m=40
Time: h=4 m=54
